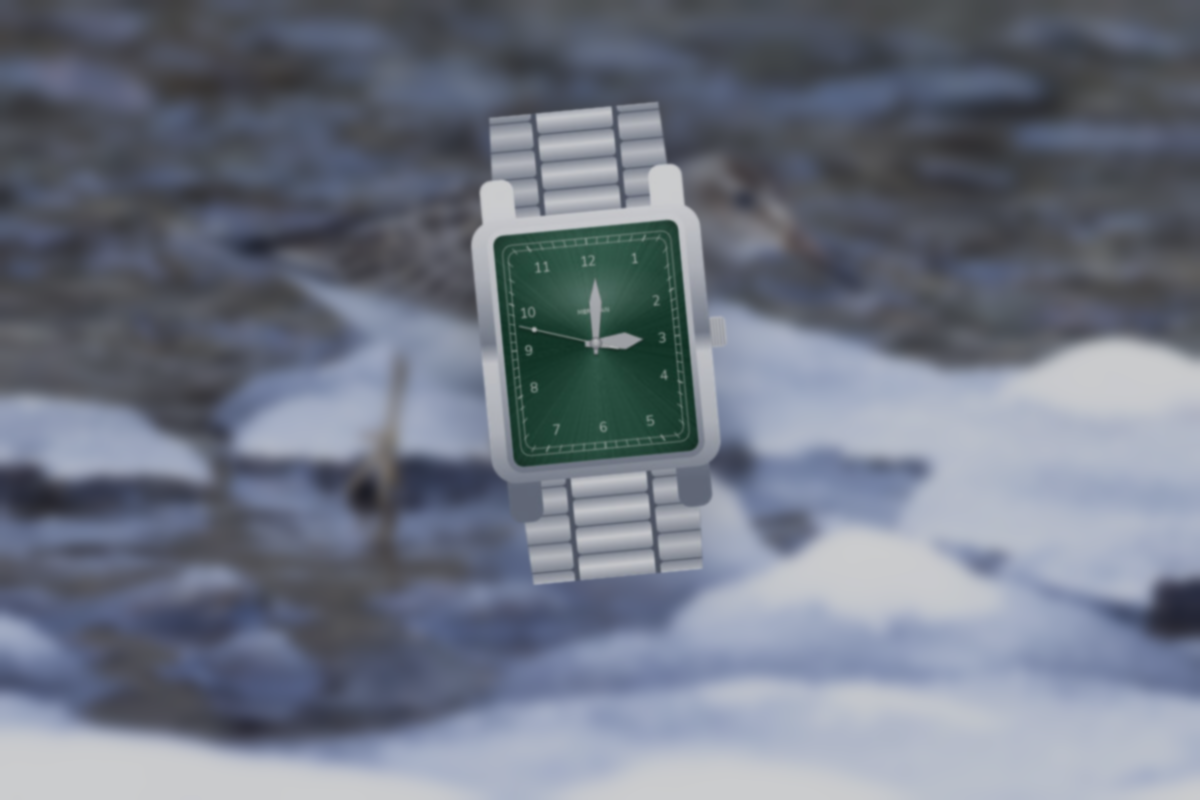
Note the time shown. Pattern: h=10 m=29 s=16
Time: h=3 m=0 s=48
